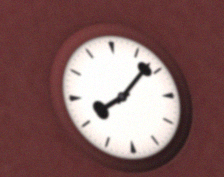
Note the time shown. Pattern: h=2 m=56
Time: h=8 m=8
